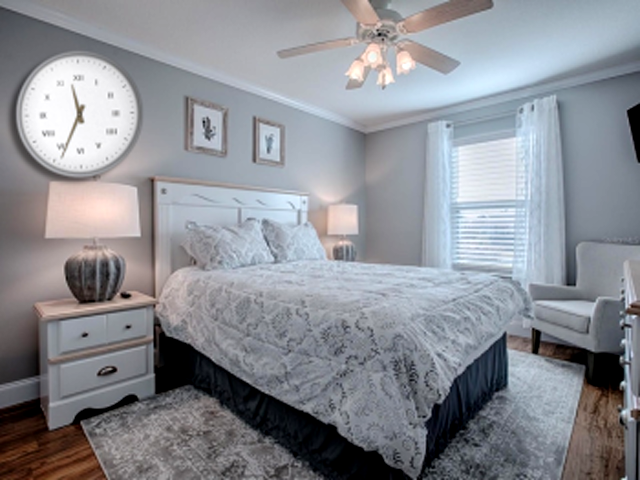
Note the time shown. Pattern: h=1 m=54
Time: h=11 m=34
